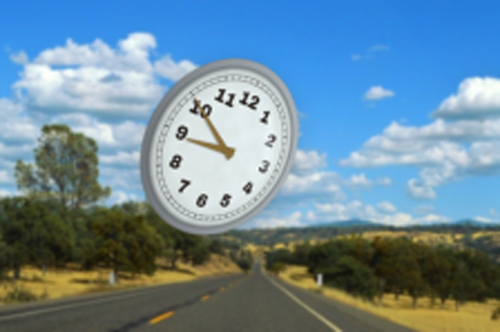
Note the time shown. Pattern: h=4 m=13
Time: h=8 m=50
